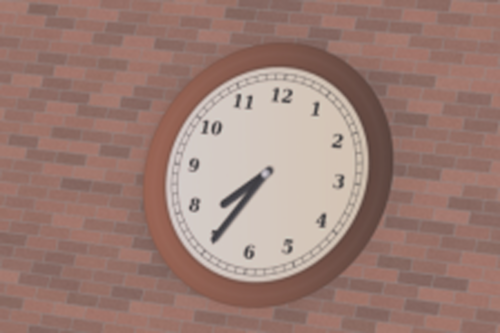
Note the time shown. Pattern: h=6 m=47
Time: h=7 m=35
